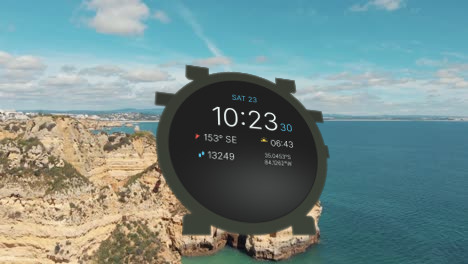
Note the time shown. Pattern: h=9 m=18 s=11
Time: h=10 m=23 s=30
